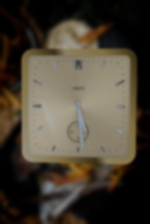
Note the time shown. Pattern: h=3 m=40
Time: h=5 m=29
